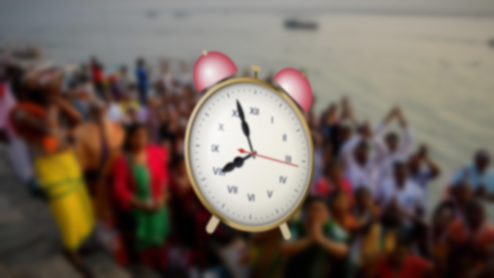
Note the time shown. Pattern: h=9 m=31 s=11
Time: h=7 m=56 s=16
